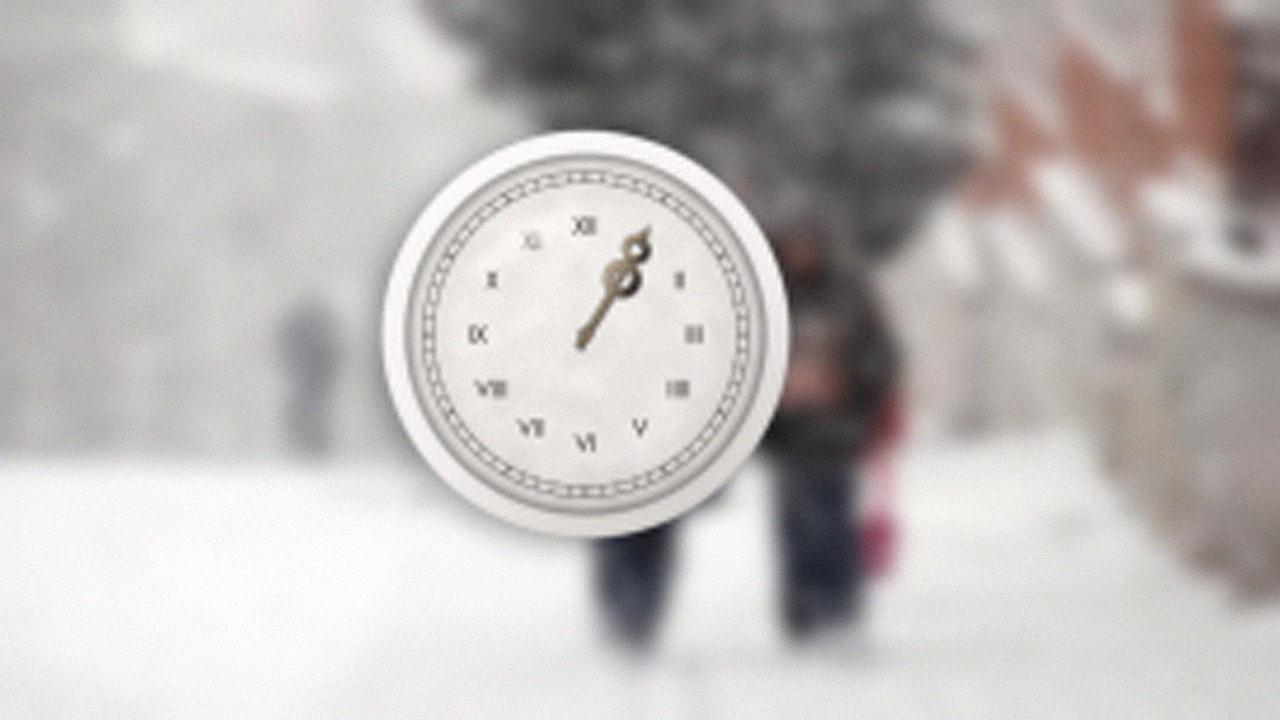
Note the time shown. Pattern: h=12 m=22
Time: h=1 m=5
